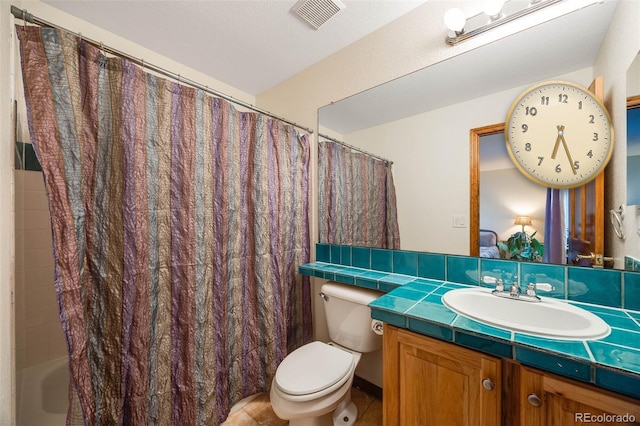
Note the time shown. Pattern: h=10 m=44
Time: h=6 m=26
